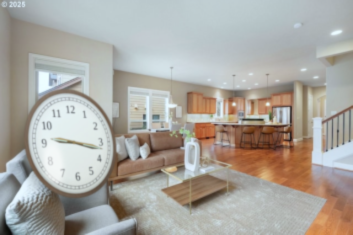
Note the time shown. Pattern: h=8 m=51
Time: h=9 m=17
